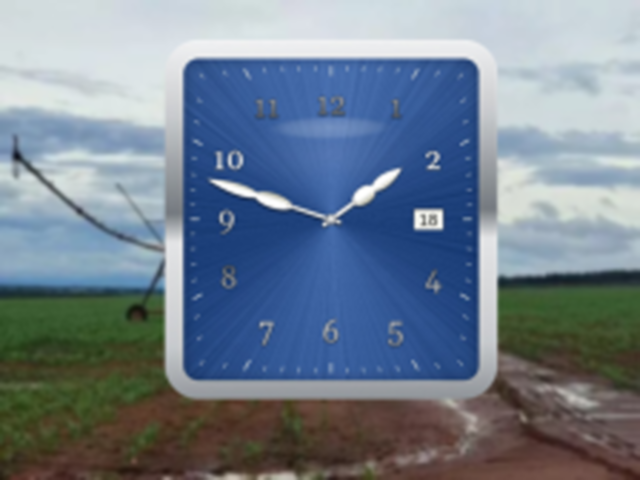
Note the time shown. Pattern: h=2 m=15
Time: h=1 m=48
